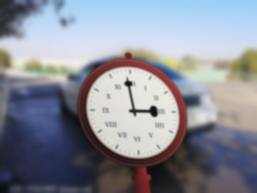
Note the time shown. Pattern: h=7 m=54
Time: h=2 m=59
